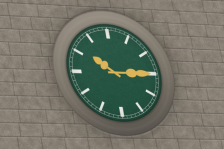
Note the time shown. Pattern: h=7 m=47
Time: h=10 m=15
